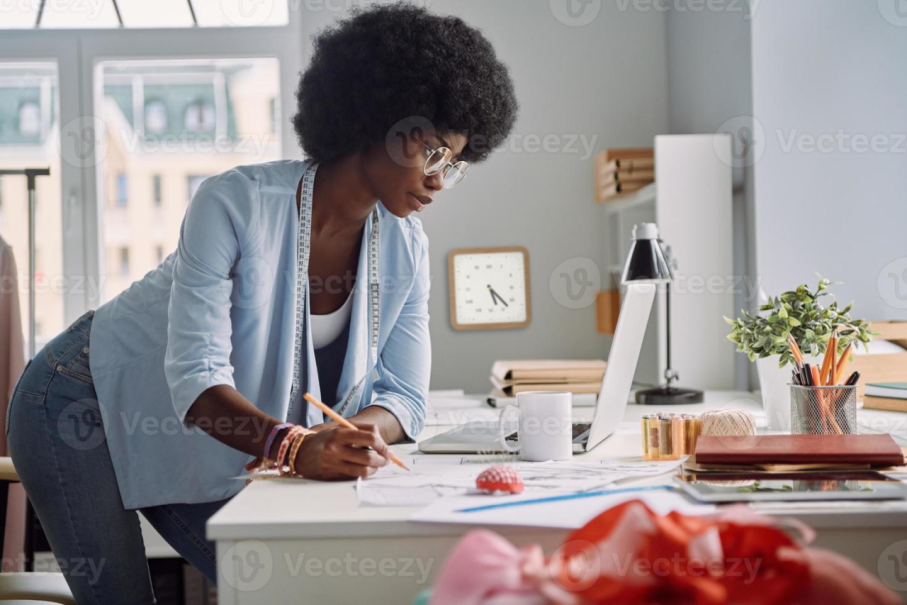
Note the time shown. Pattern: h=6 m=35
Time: h=5 m=23
